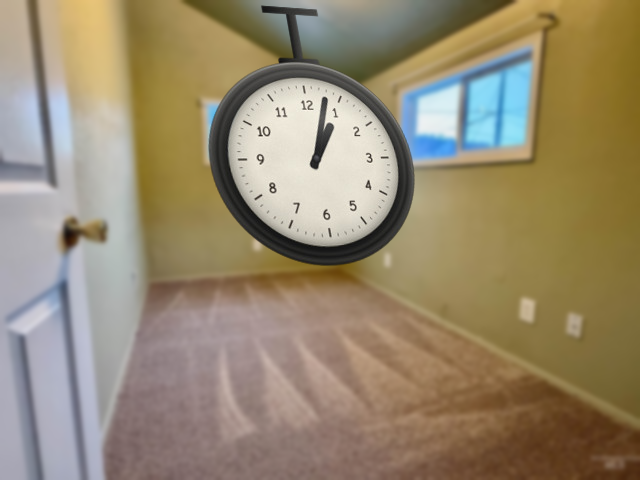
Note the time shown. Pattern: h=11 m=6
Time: h=1 m=3
